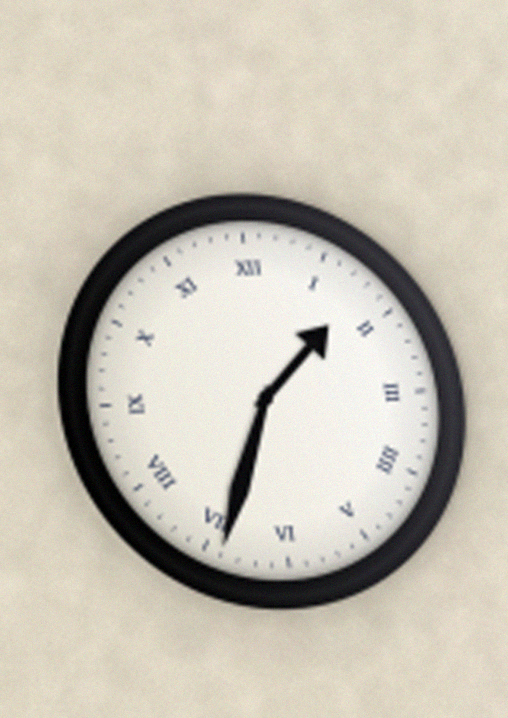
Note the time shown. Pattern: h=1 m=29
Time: h=1 m=34
